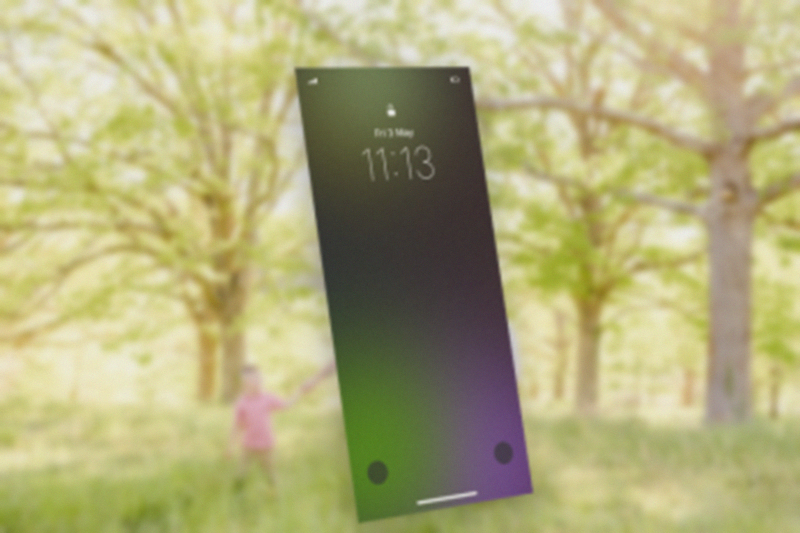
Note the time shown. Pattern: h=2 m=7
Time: h=11 m=13
